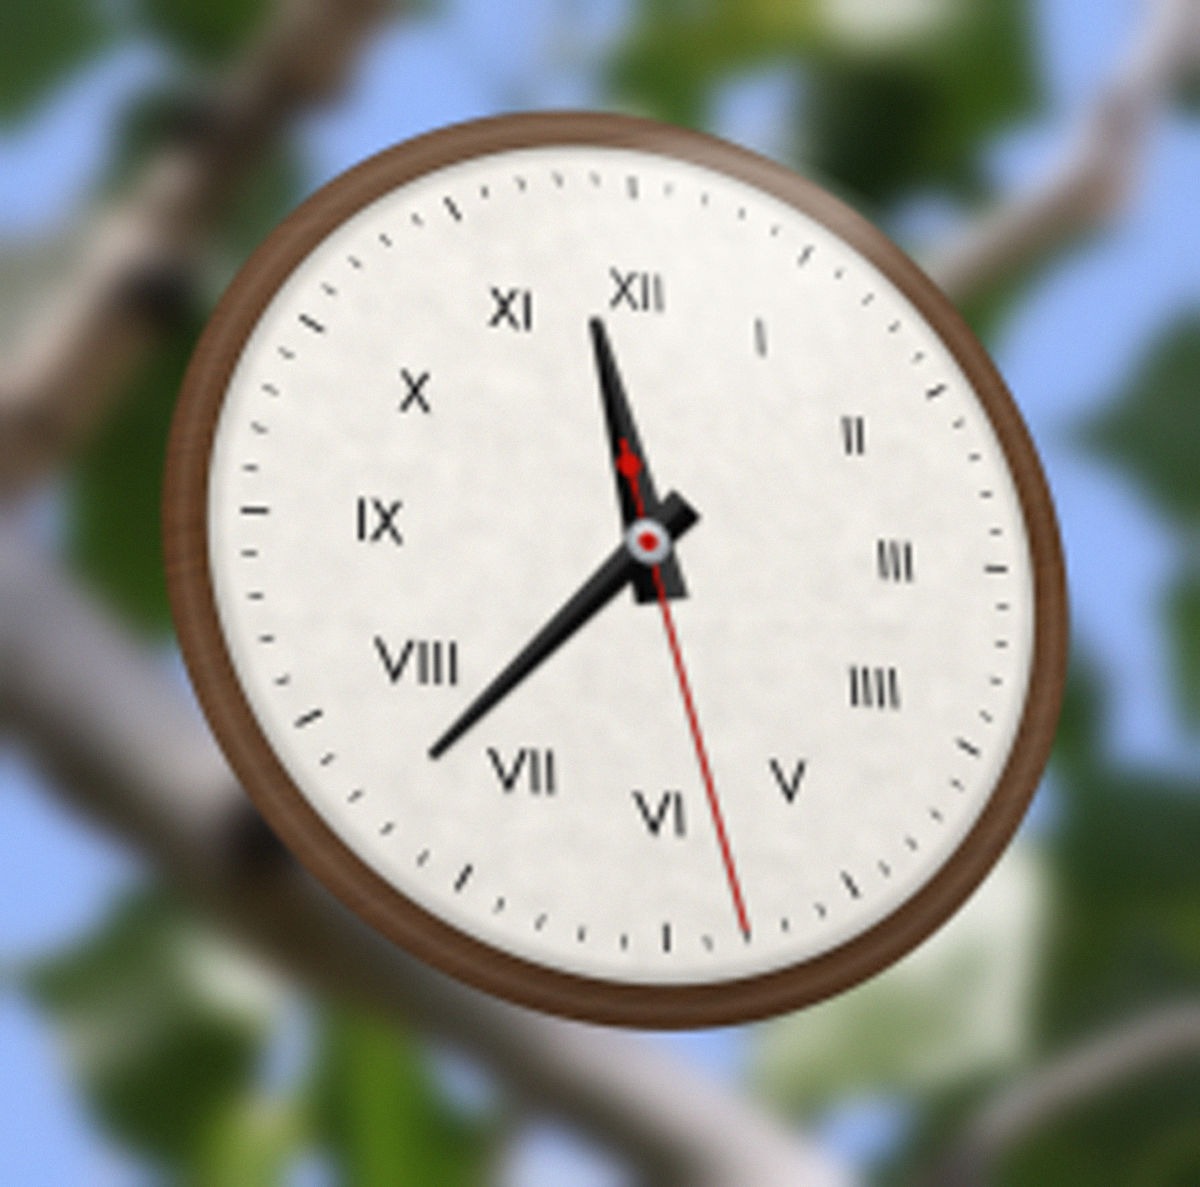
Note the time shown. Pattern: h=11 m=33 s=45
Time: h=11 m=37 s=28
